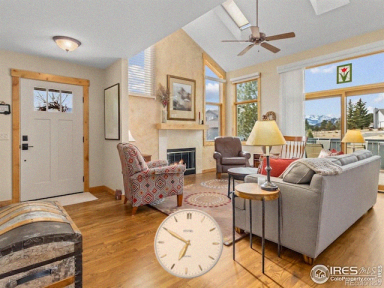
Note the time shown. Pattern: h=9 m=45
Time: h=6 m=50
